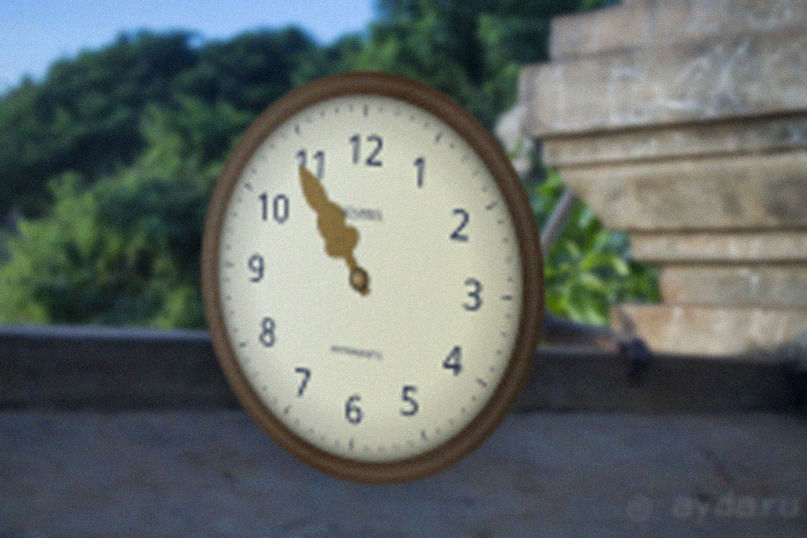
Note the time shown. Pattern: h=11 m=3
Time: h=10 m=54
